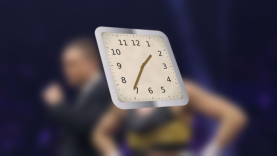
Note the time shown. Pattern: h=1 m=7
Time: h=1 m=36
